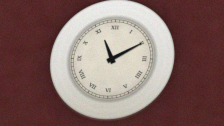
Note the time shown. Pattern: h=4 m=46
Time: h=11 m=10
